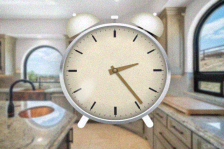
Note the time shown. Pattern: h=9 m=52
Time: h=2 m=24
